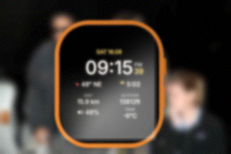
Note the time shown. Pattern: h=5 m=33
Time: h=9 m=15
